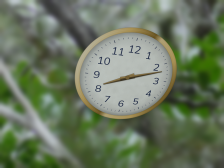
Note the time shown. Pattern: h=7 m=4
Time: h=8 m=12
